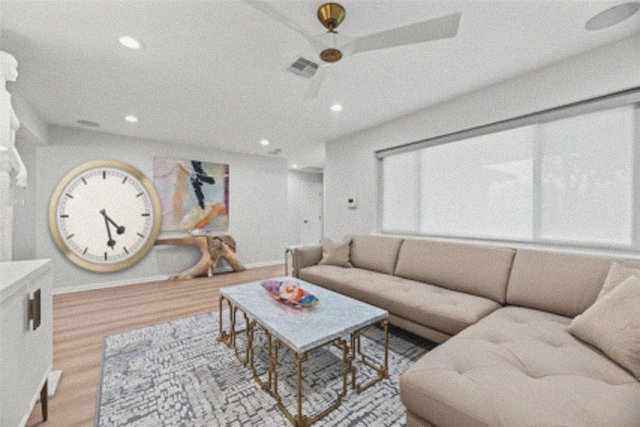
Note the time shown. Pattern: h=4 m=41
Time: h=4 m=28
